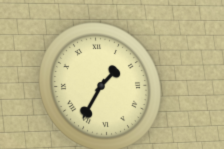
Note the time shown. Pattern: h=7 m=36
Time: h=1 m=36
